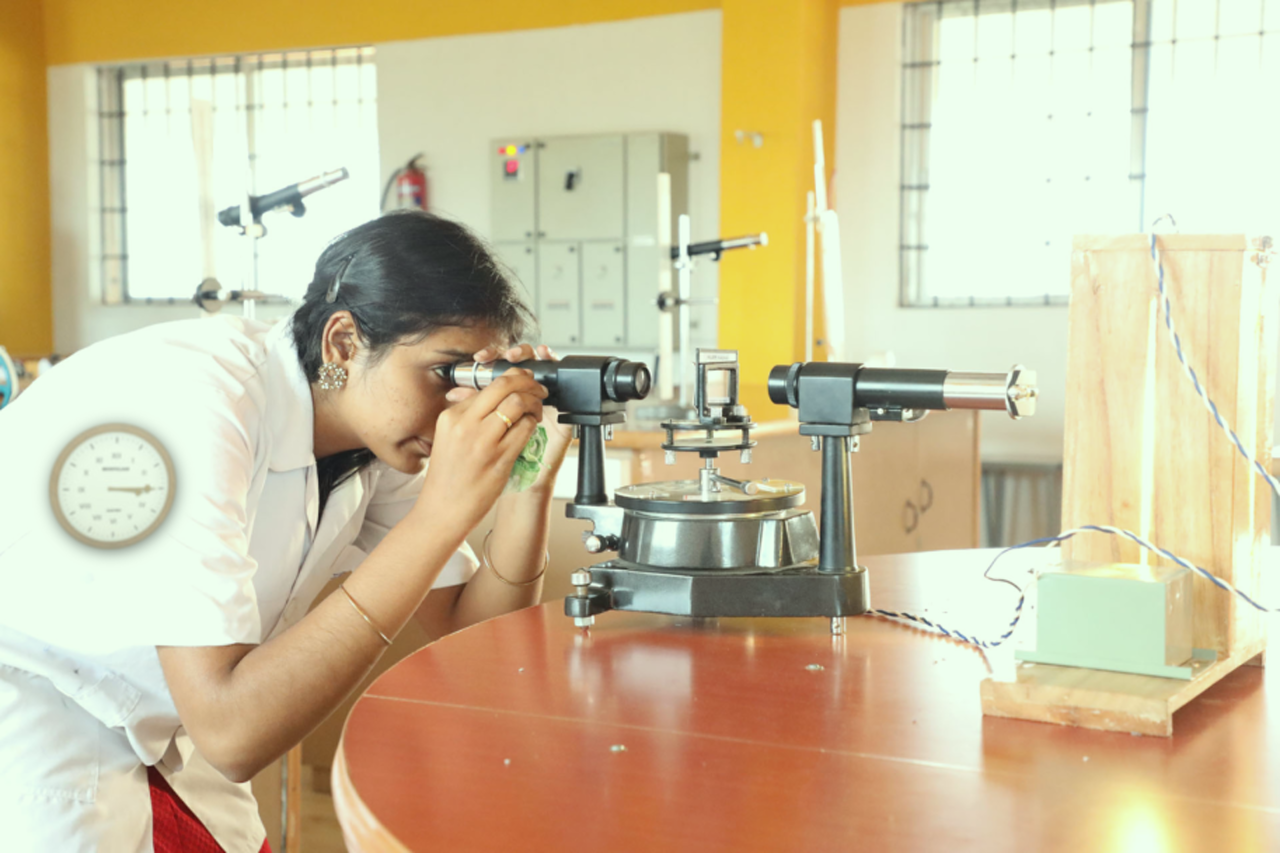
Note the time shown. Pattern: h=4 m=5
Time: h=3 m=15
